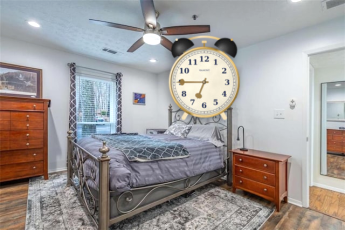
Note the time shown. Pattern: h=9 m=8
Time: h=6 m=45
